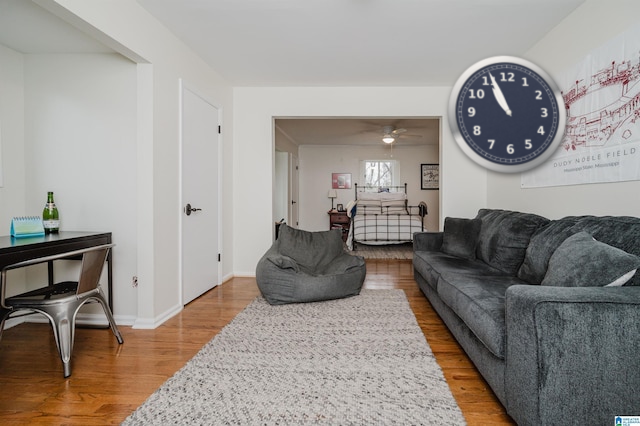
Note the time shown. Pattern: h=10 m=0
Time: h=10 m=56
